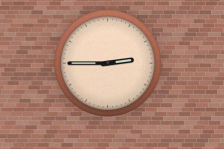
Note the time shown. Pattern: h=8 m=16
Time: h=2 m=45
